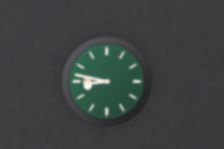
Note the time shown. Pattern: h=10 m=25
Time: h=8 m=47
